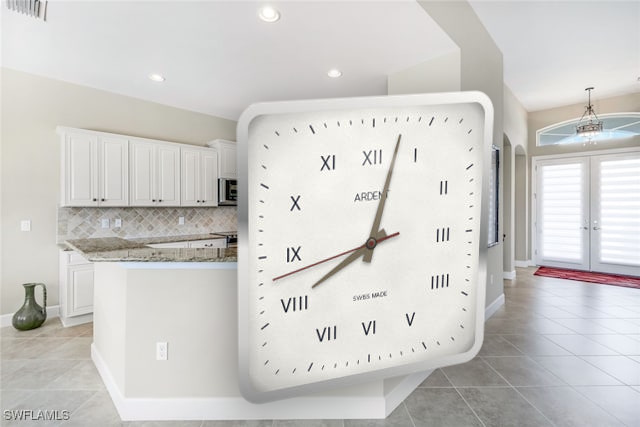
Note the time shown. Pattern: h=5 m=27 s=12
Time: h=8 m=2 s=43
